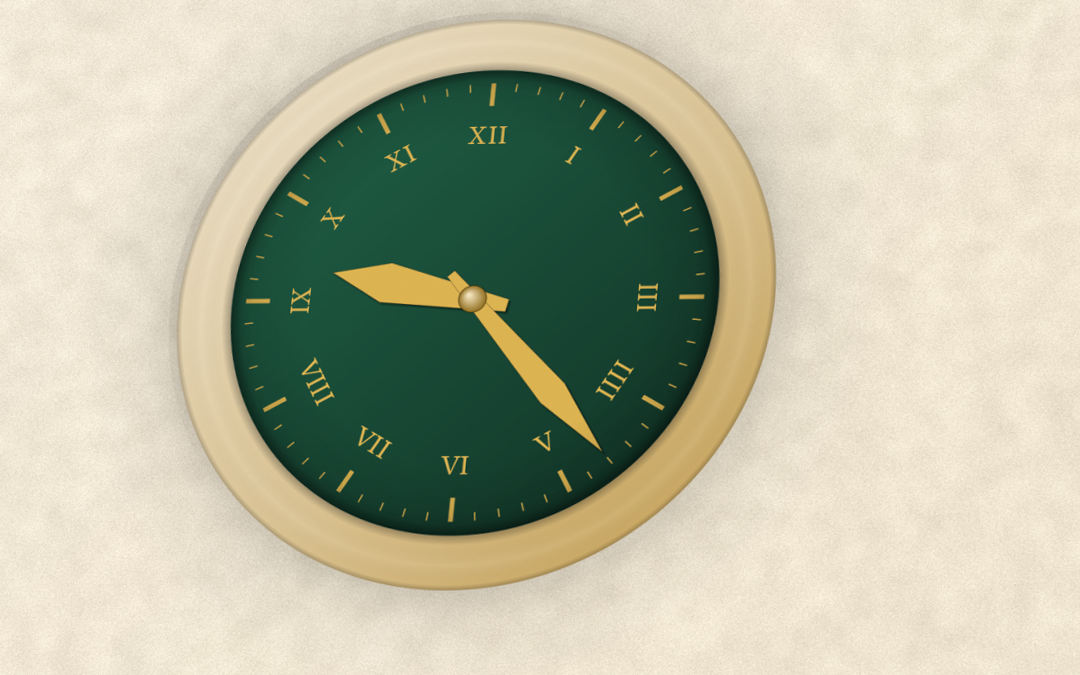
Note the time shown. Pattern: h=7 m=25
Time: h=9 m=23
